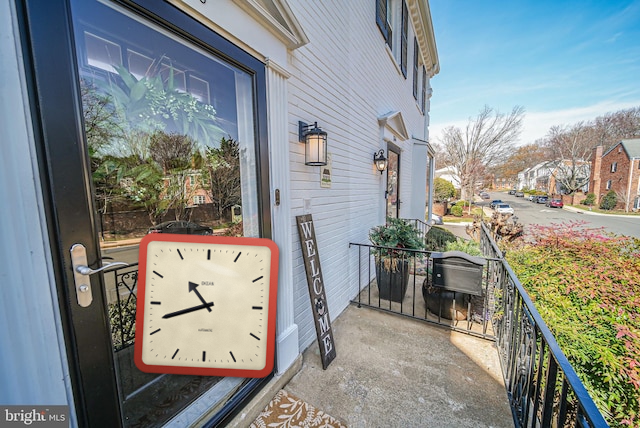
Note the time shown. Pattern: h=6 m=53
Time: h=10 m=42
